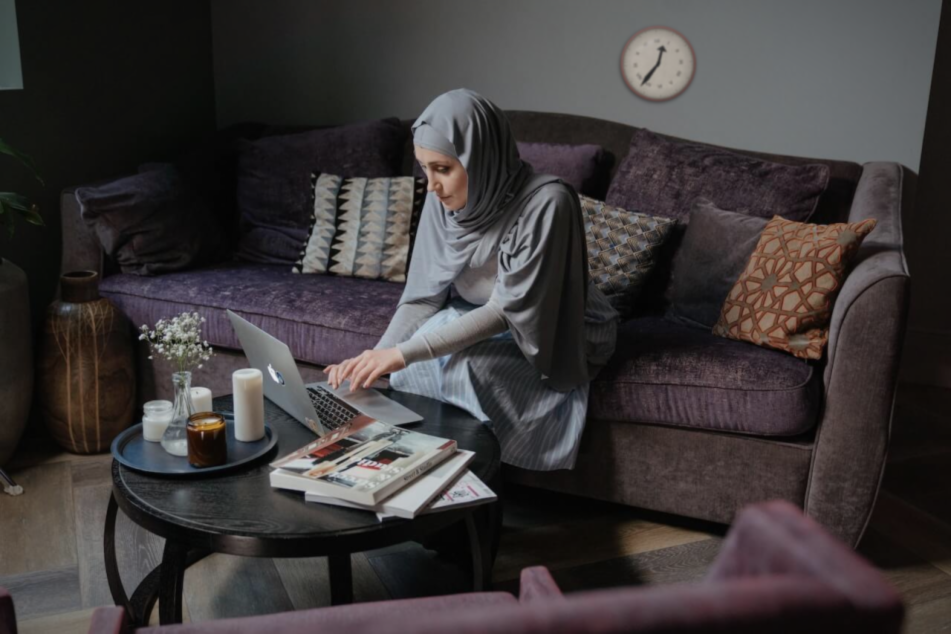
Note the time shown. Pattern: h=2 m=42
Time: h=12 m=37
